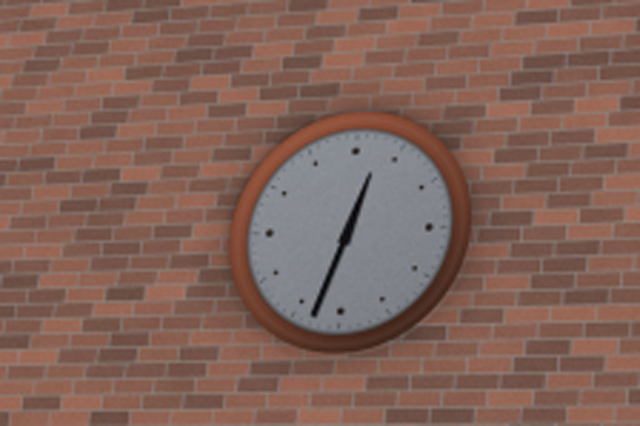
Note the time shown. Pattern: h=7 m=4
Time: h=12 m=33
